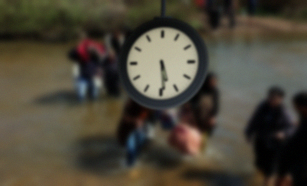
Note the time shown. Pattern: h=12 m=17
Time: h=5 m=29
